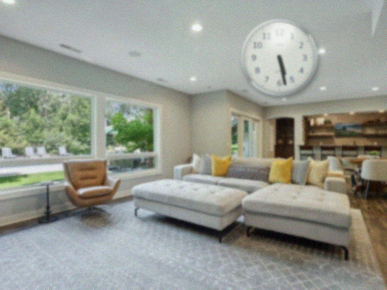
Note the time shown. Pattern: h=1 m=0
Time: h=5 m=28
